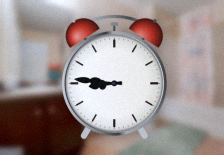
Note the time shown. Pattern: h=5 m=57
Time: h=8 m=46
